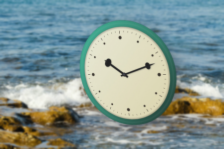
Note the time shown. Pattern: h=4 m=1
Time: h=10 m=12
